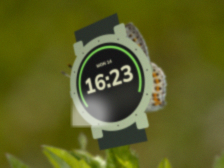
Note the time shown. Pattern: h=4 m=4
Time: h=16 m=23
